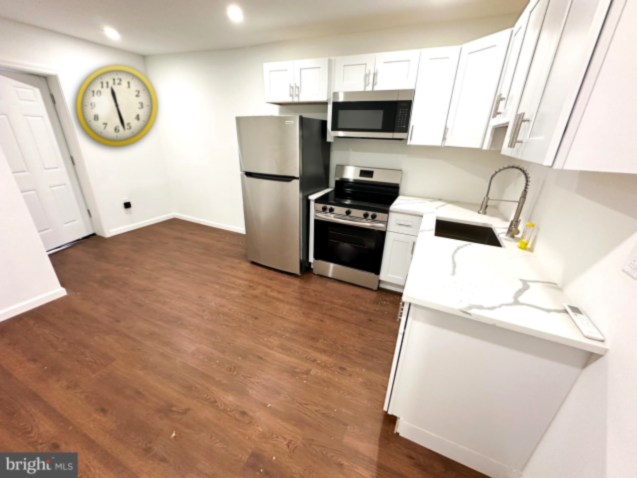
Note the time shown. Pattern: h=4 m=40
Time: h=11 m=27
